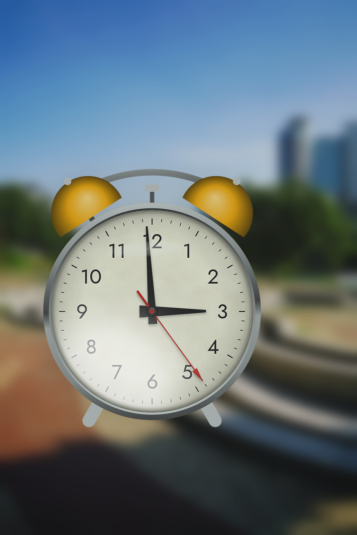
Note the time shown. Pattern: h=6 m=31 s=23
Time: h=2 m=59 s=24
